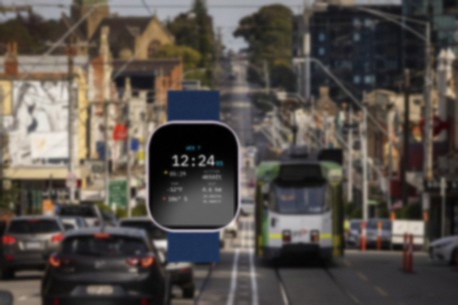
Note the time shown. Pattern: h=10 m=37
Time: h=12 m=24
